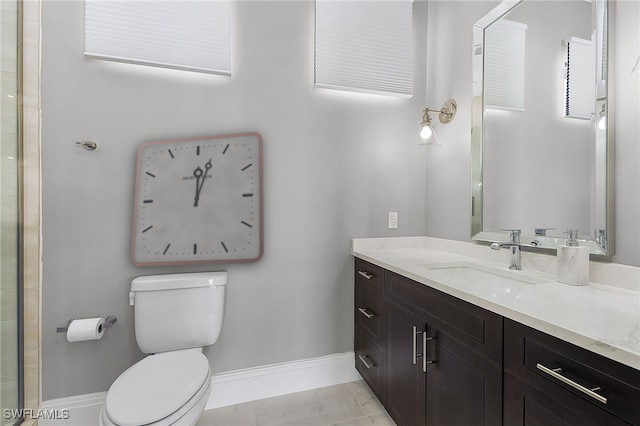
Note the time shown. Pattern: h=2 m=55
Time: h=12 m=3
